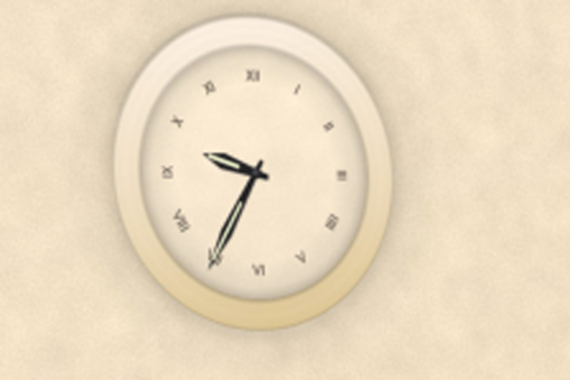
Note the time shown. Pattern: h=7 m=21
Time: h=9 m=35
